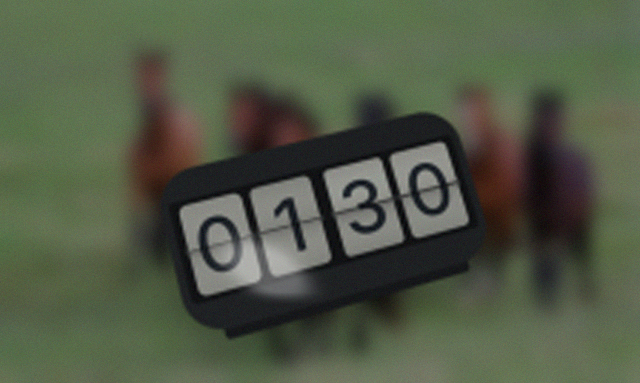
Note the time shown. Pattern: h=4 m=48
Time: h=1 m=30
